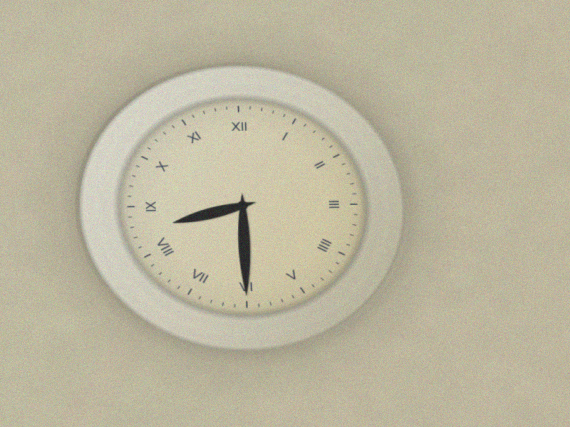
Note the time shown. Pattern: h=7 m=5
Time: h=8 m=30
